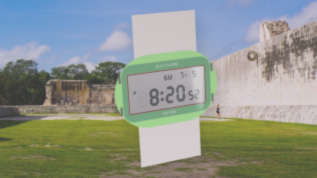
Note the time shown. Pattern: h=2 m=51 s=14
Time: h=8 m=20 s=52
